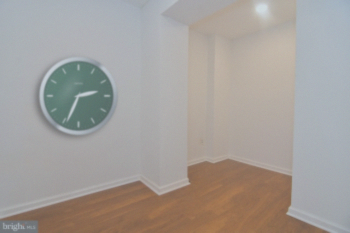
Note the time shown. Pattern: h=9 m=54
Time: h=2 m=34
